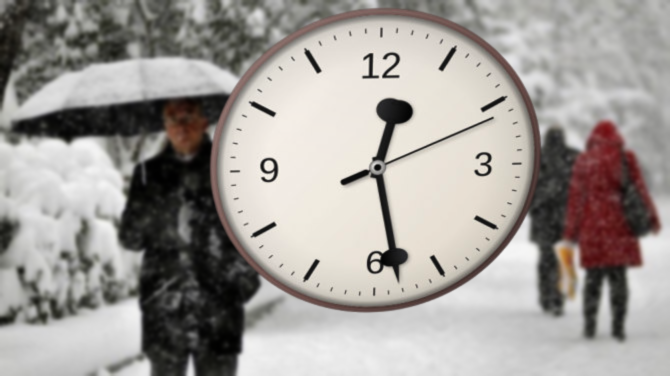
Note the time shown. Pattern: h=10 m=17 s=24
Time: h=12 m=28 s=11
